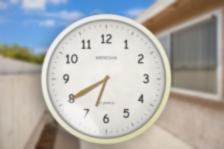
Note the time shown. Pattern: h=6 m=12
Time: h=6 m=40
